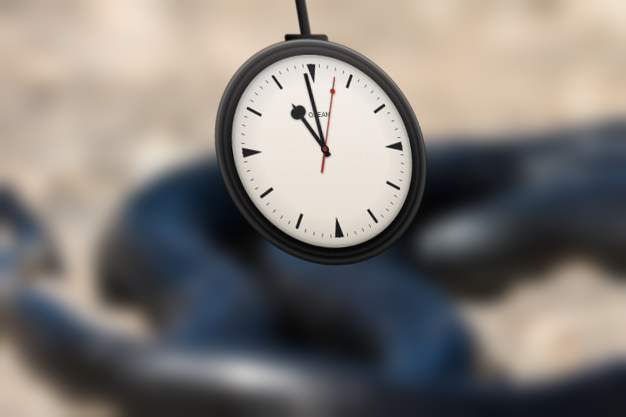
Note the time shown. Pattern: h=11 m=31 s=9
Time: h=10 m=59 s=3
